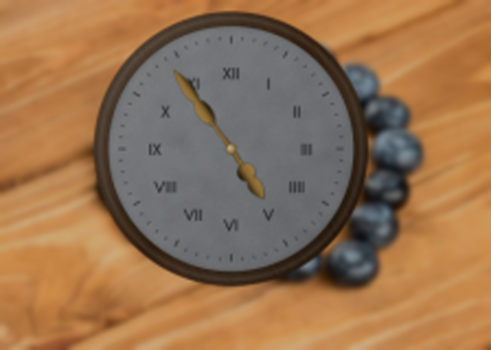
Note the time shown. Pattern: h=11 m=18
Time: h=4 m=54
